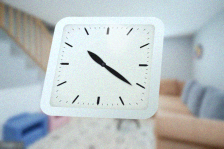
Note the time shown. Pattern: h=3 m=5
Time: h=10 m=21
